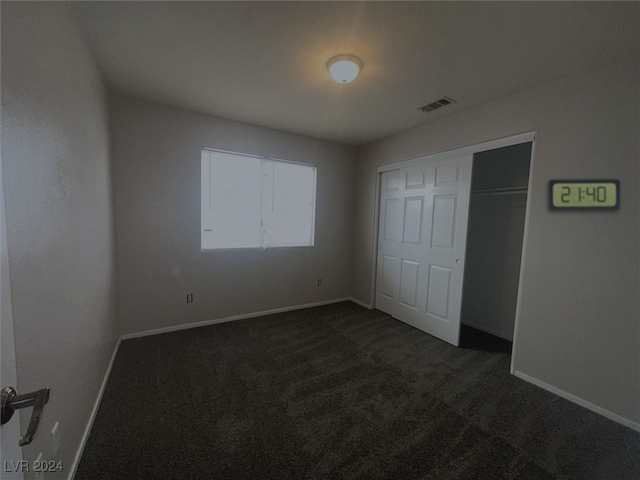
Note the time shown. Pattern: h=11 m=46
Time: h=21 m=40
